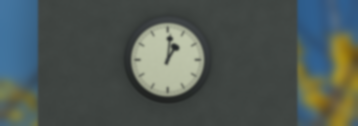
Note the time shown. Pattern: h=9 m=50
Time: h=1 m=1
